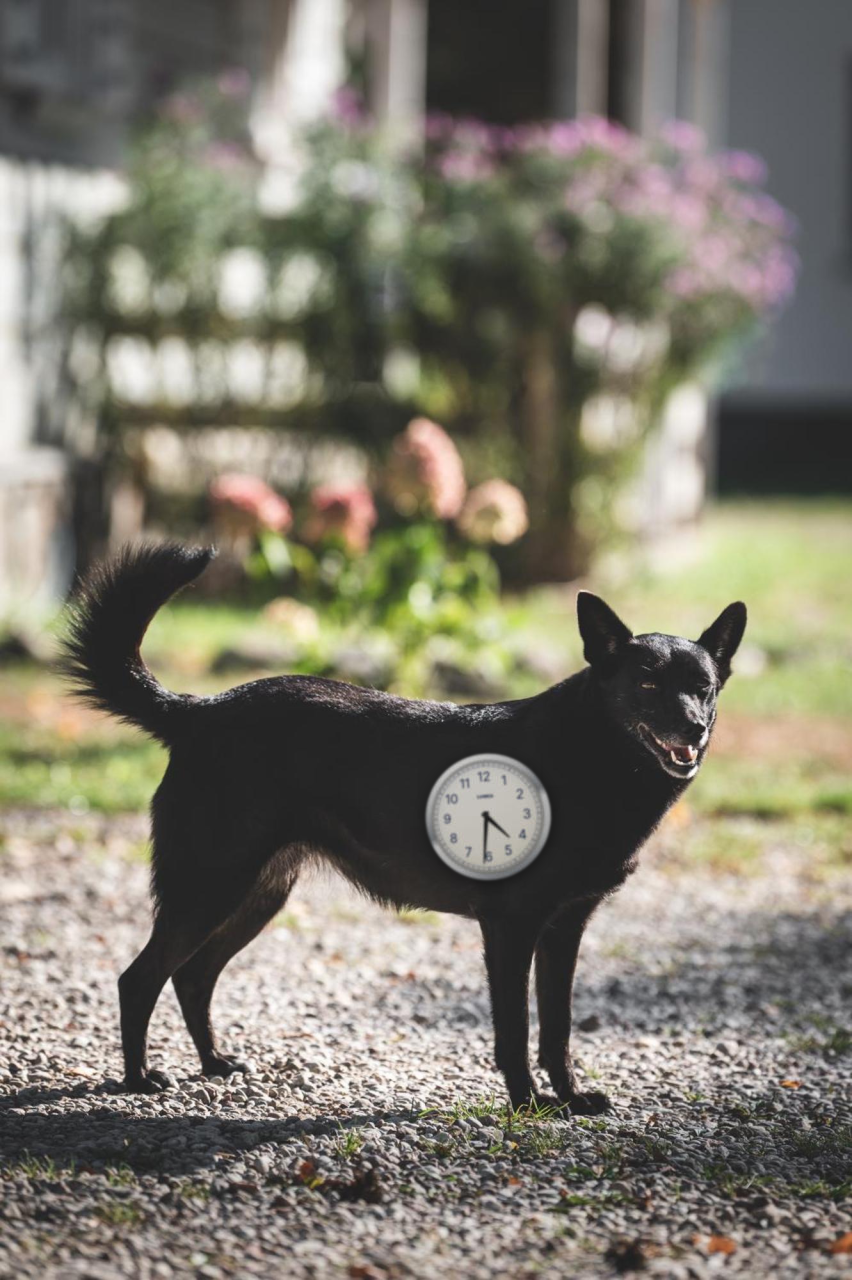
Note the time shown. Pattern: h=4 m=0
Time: h=4 m=31
